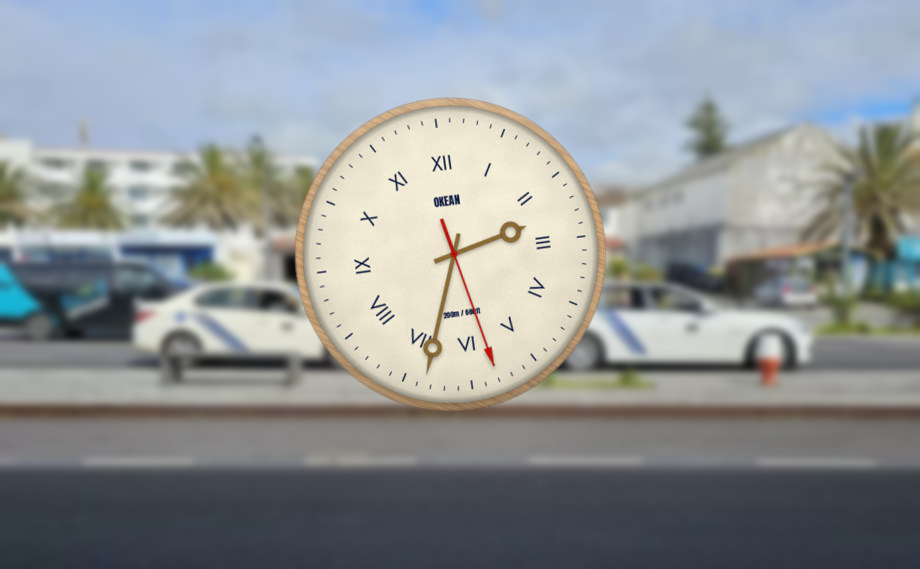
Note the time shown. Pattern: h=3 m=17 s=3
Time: h=2 m=33 s=28
